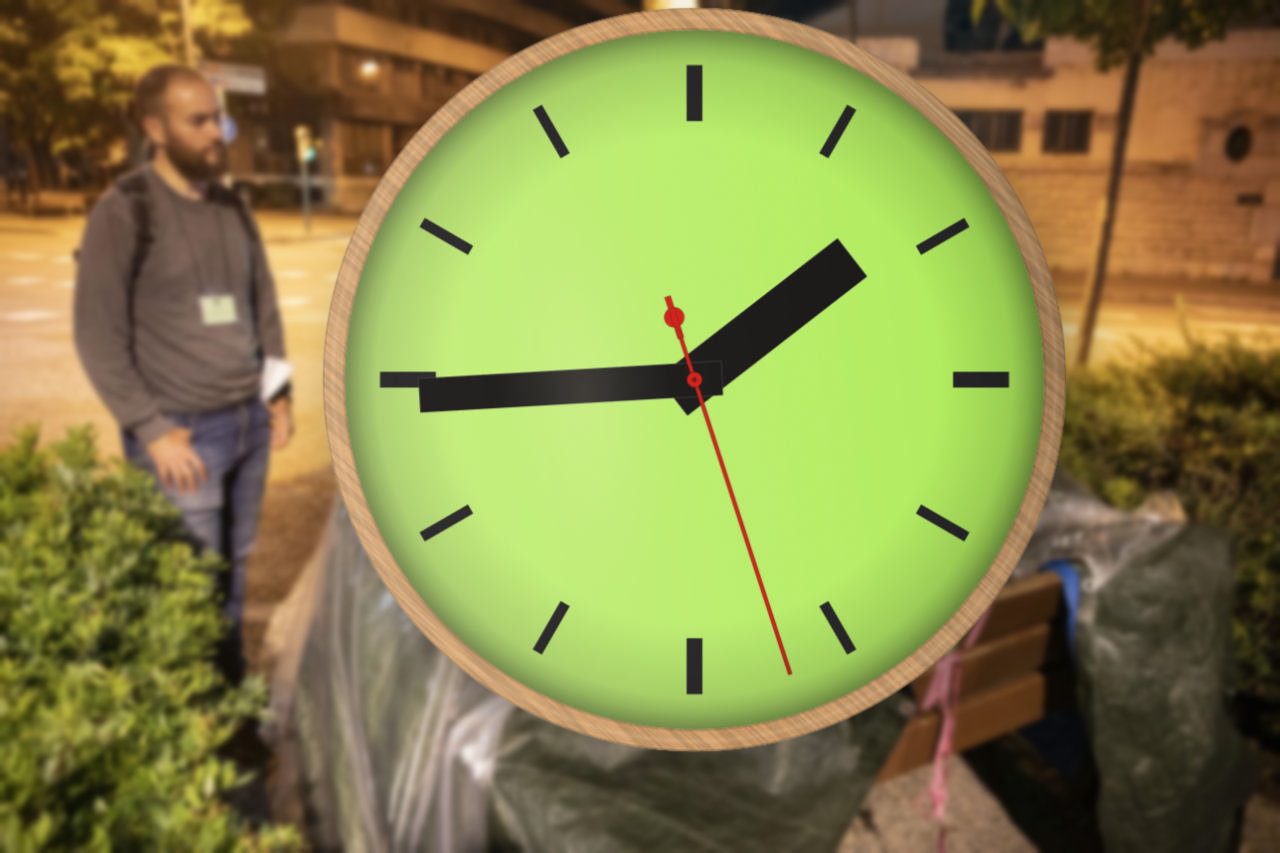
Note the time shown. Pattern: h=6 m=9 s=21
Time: h=1 m=44 s=27
